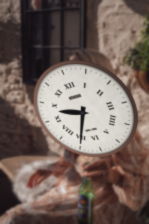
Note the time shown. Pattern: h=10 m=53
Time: h=9 m=35
